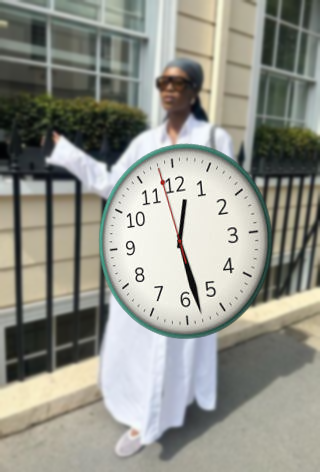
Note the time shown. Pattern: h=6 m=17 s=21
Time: h=12 m=27 s=58
